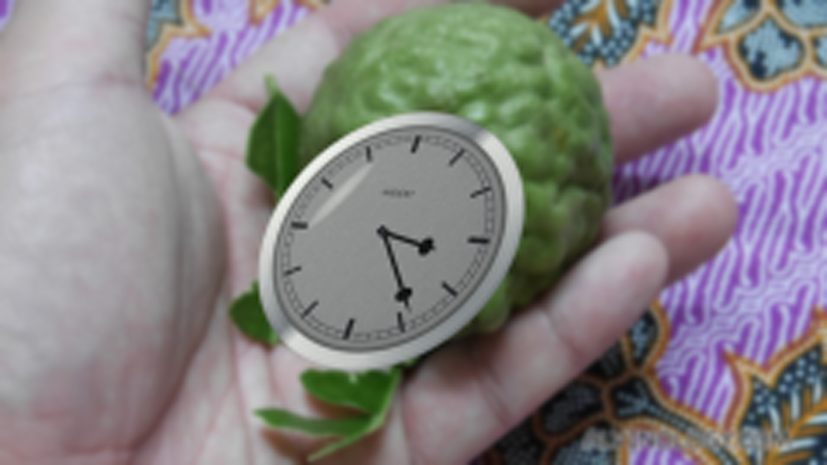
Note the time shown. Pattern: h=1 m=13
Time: h=3 m=24
